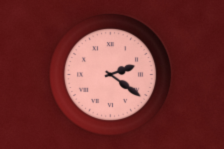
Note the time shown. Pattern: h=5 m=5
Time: h=2 m=21
